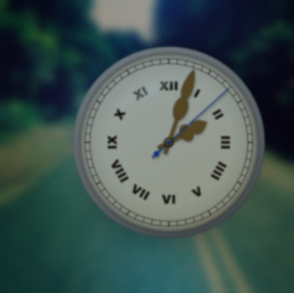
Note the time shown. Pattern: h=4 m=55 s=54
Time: h=2 m=3 s=8
